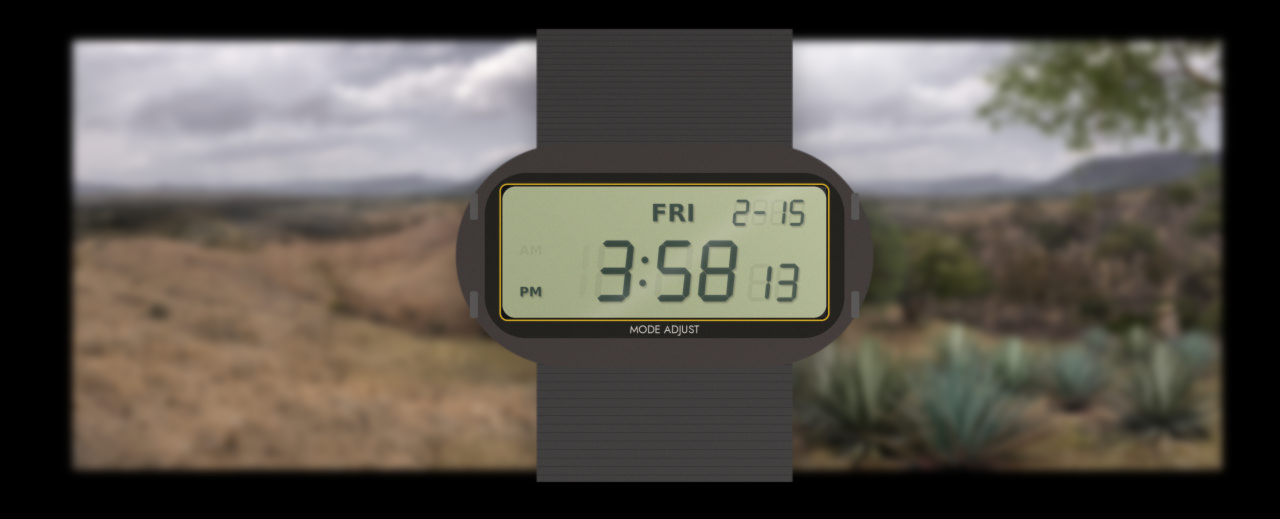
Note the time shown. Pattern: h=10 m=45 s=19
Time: h=3 m=58 s=13
